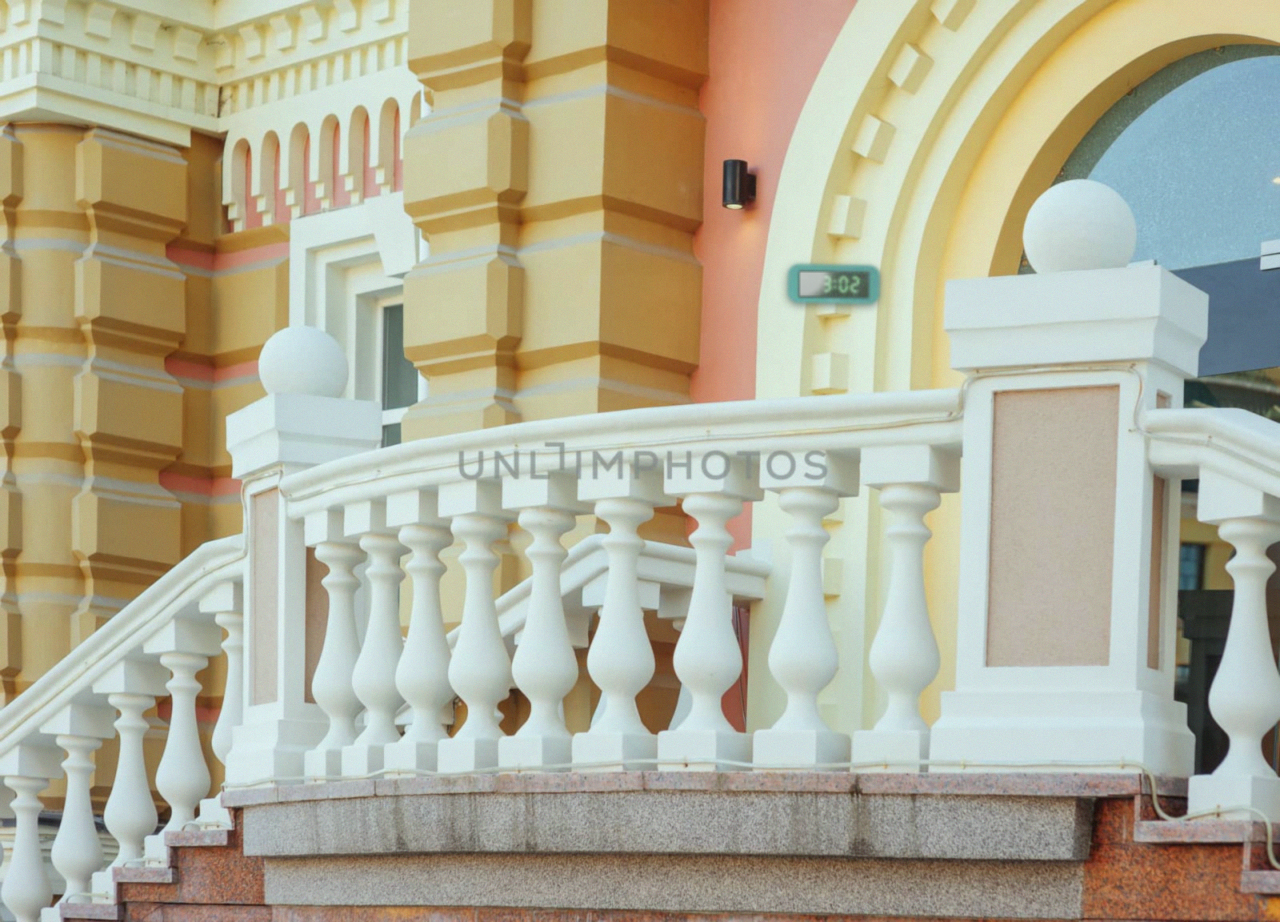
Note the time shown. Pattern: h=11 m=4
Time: h=3 m=2
